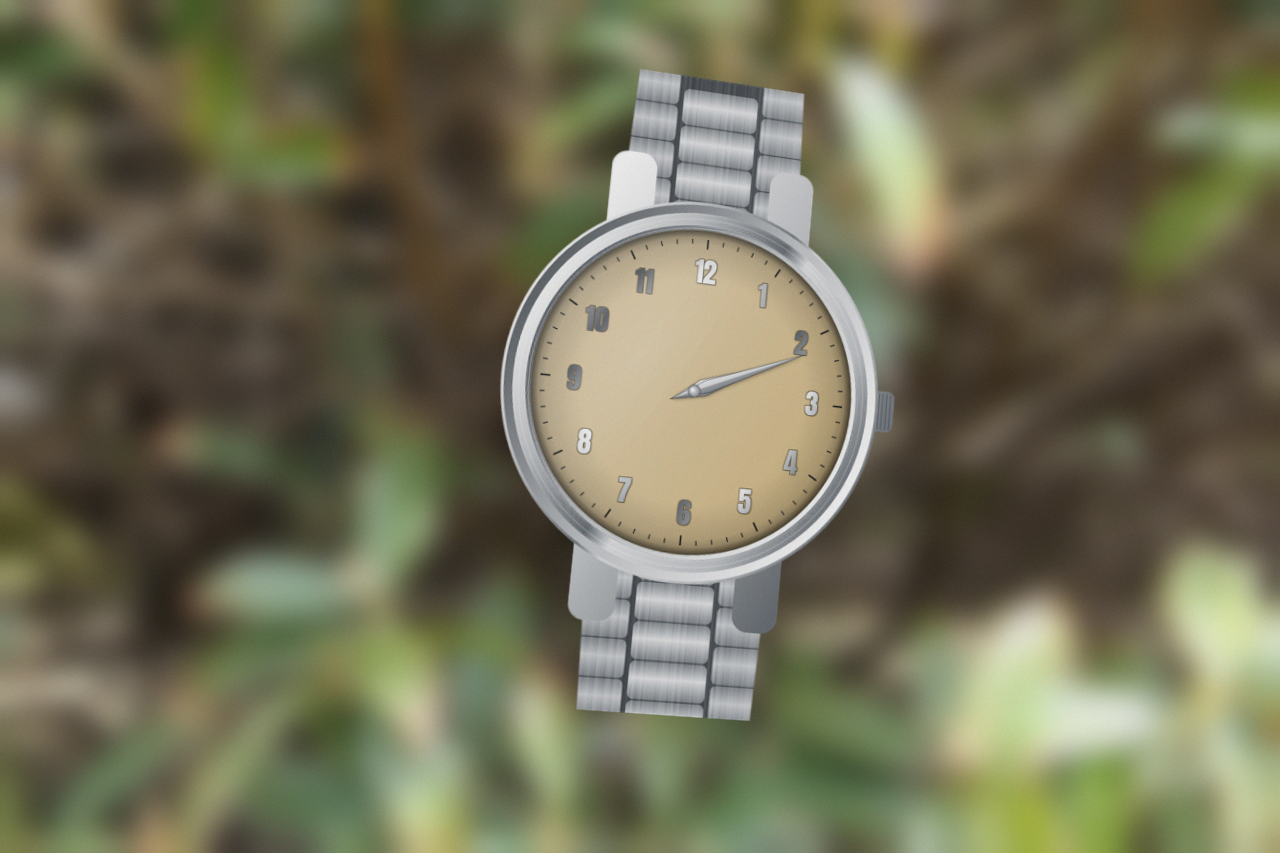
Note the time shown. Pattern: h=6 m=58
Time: h=2 m=11
